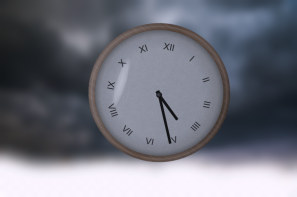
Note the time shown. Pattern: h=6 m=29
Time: h=4 m=26
